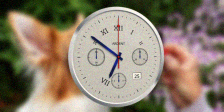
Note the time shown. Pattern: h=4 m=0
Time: h=6 m=51
